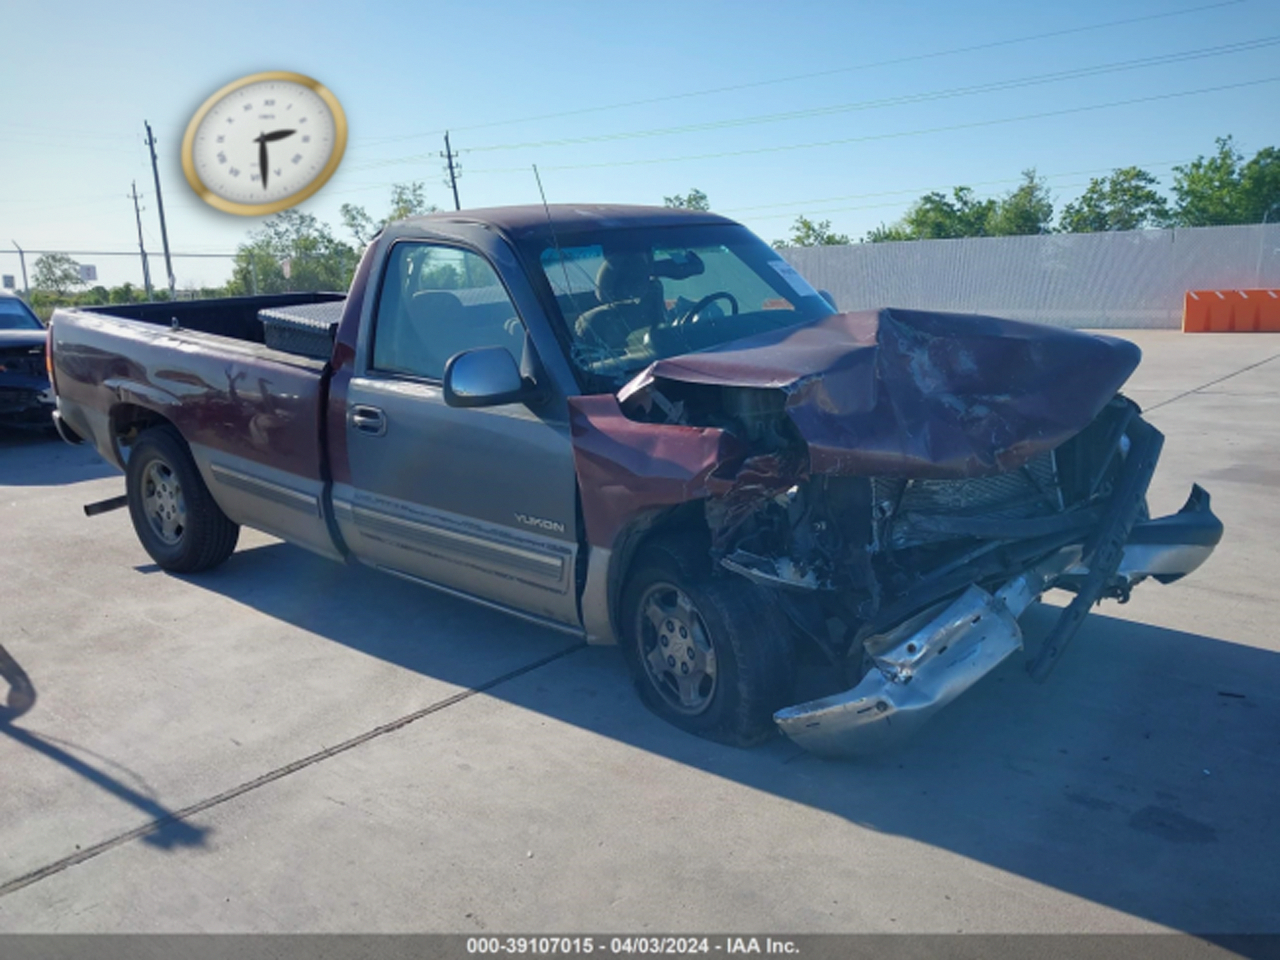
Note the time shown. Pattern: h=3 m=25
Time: h=2 m=28
